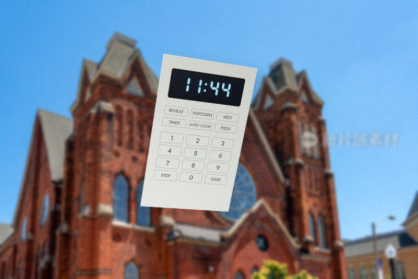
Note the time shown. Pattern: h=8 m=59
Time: h=11 m=44
